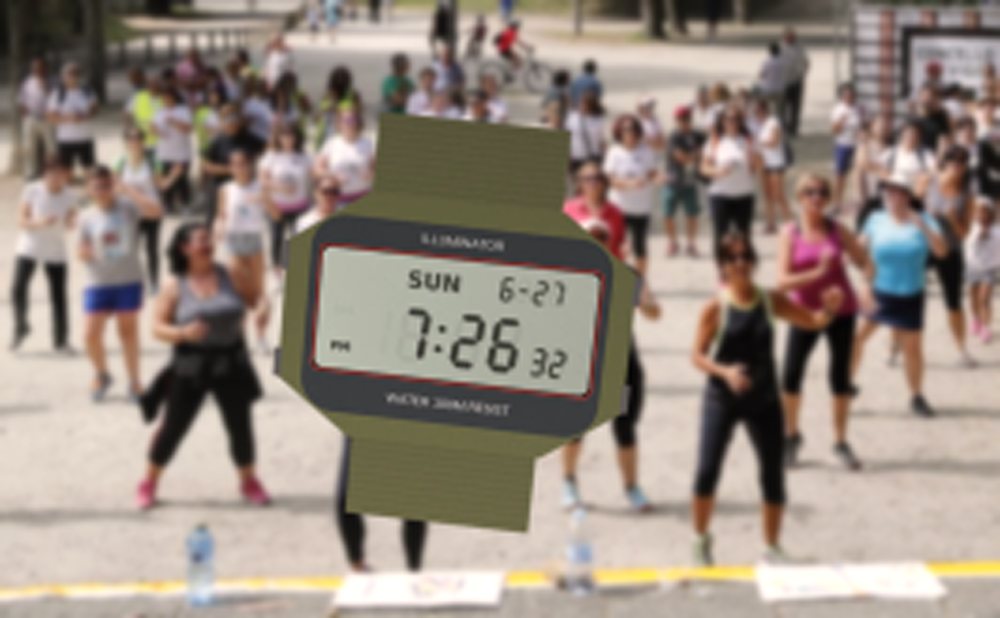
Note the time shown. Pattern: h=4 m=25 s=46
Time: h=7 m=26 s=32
